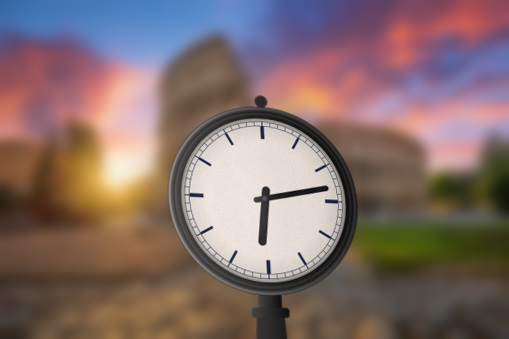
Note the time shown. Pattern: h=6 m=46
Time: h=6 m=13
